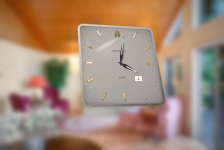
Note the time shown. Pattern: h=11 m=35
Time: h=4 m=2
